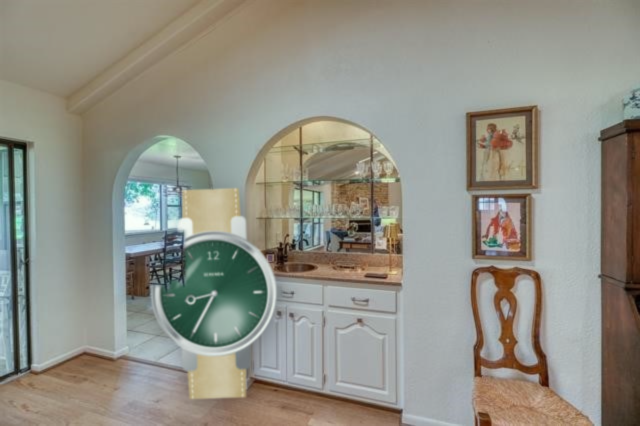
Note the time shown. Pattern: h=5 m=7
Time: h=8 m=35
